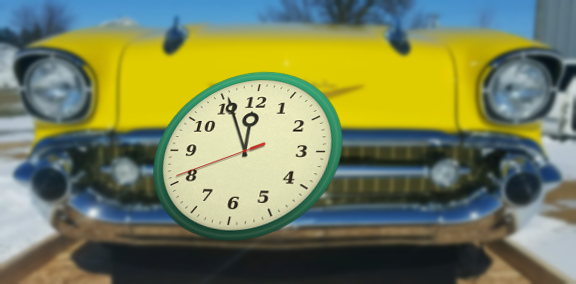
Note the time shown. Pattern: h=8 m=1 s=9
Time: h=11 m=55 s=41
